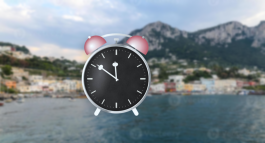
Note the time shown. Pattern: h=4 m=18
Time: h=11 m=51
